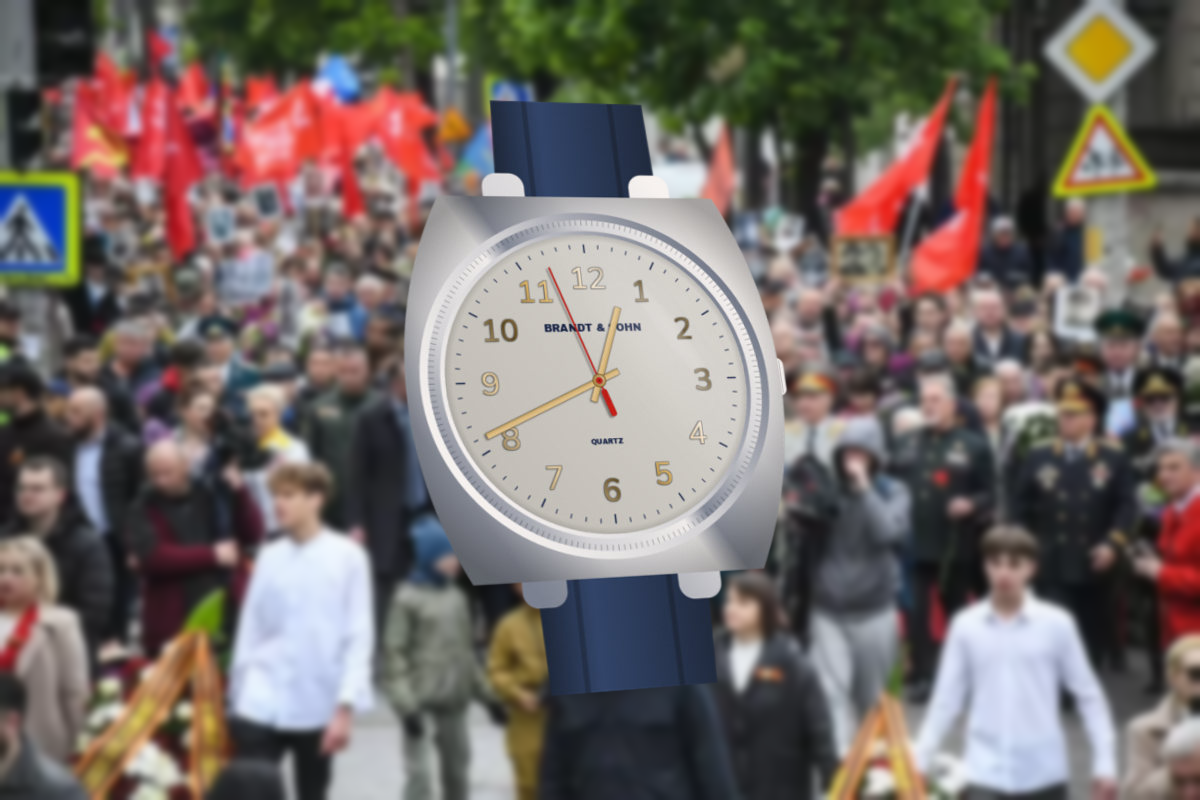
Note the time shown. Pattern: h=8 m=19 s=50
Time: h=12 m=40 s=57
